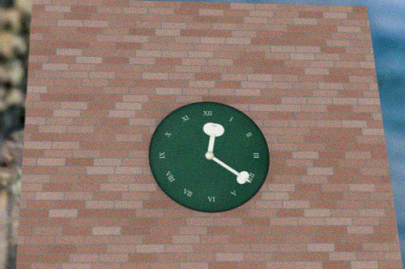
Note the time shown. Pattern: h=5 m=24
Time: h=12 m=21
